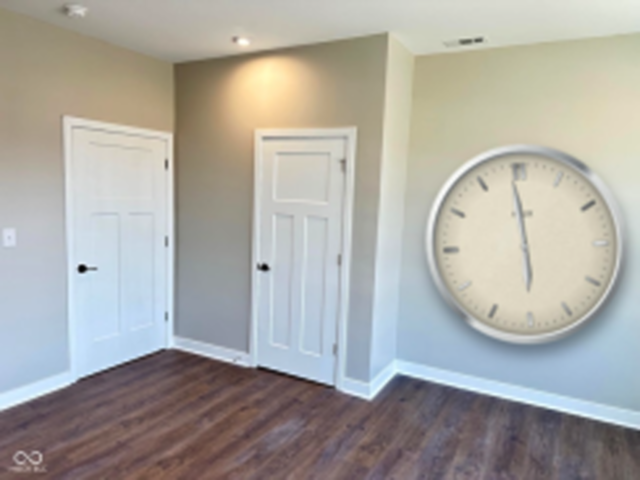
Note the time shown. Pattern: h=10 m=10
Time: h=5 m=59
